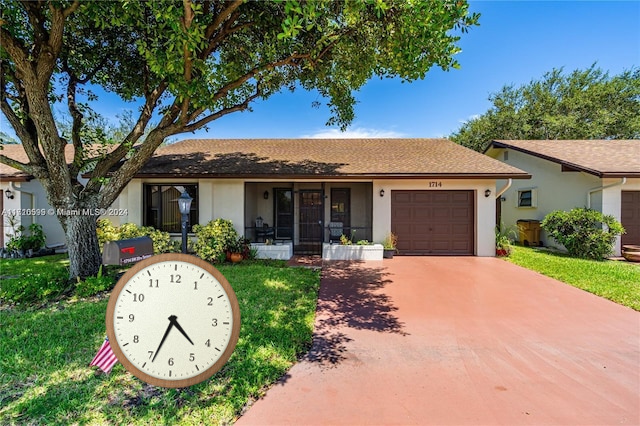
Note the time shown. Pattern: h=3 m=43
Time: h=4 m=34
